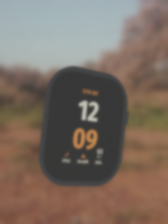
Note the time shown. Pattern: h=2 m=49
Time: h=12 m=9
